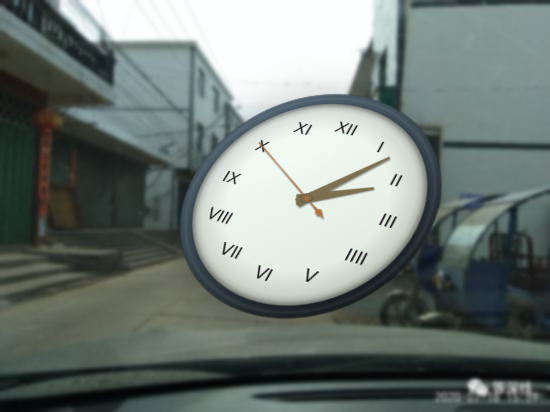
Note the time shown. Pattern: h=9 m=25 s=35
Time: h=2 m=6 s=50
